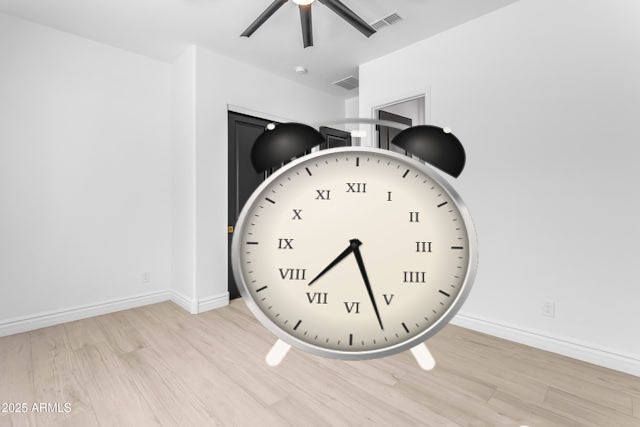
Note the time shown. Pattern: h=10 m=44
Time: h=7 m=27
